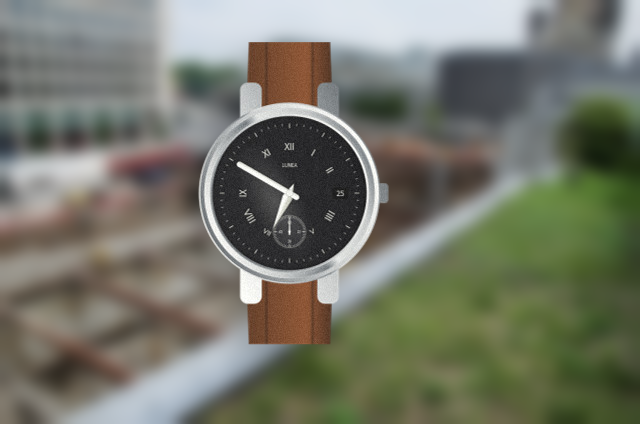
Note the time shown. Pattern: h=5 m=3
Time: h=6 m=50
